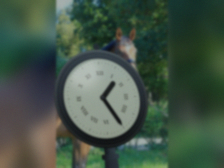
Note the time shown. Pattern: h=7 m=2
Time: h=1 m=25
